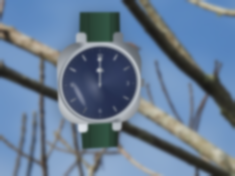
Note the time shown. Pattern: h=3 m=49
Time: h=12 m=0
